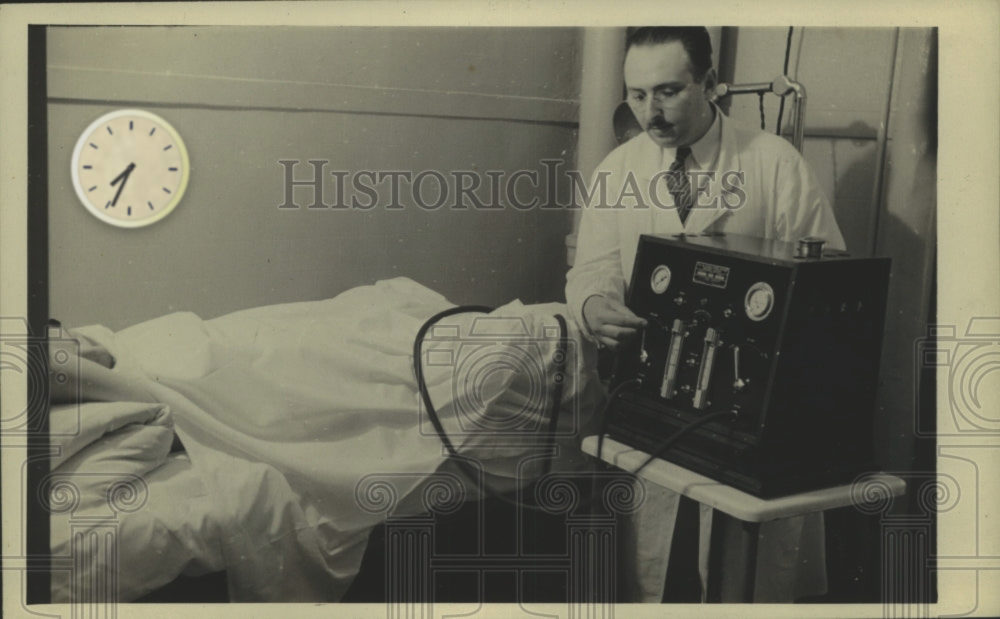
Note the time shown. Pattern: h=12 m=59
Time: h=7 m=34
